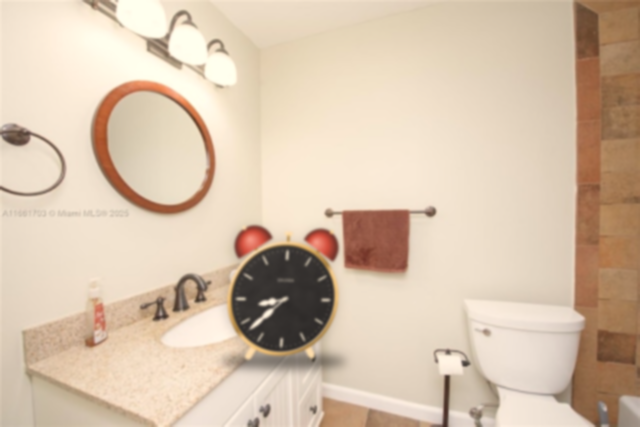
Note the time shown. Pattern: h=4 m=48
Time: h=8 m=38
